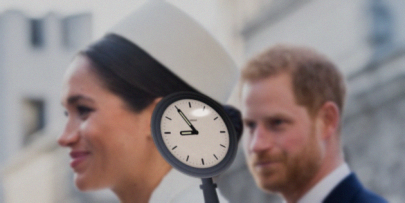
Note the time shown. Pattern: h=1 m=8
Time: h=8 m=55
